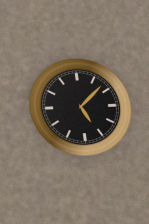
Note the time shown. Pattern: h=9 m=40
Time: h=5 m=8
